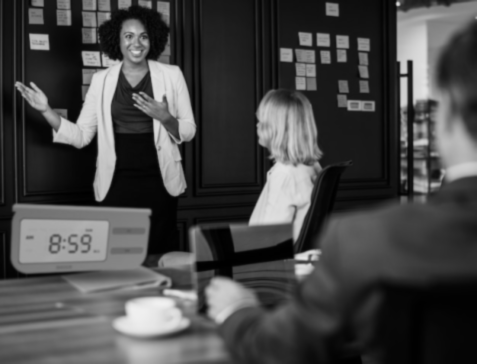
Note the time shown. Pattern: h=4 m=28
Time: h=8 m=59
